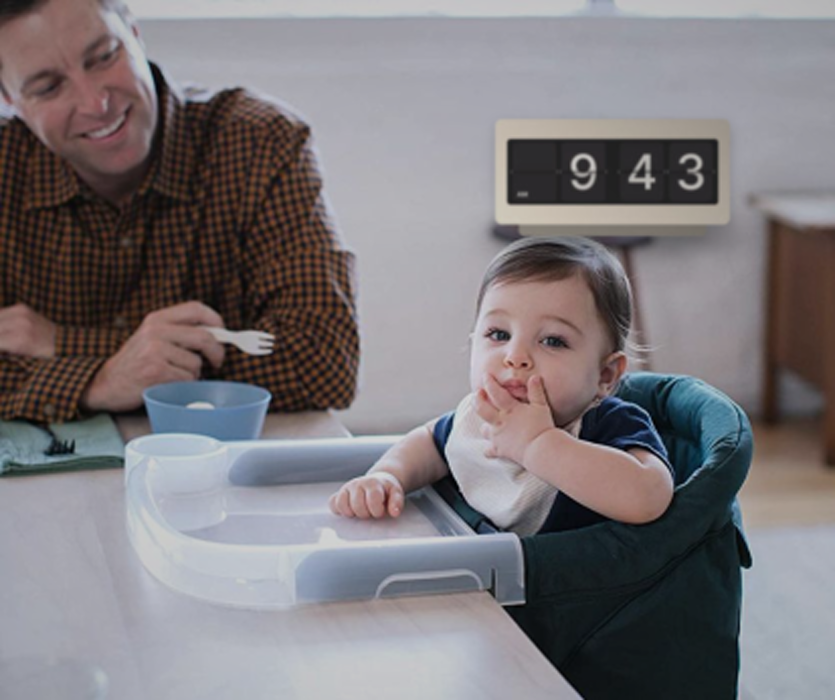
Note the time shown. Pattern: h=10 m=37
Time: h=9 m=43
